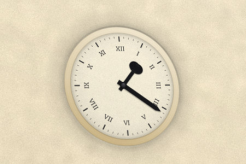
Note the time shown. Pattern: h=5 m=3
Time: h=1 m=21
